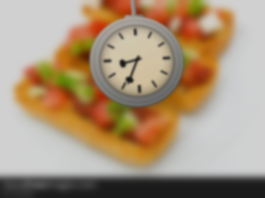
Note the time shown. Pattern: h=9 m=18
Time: h=8 m=34
